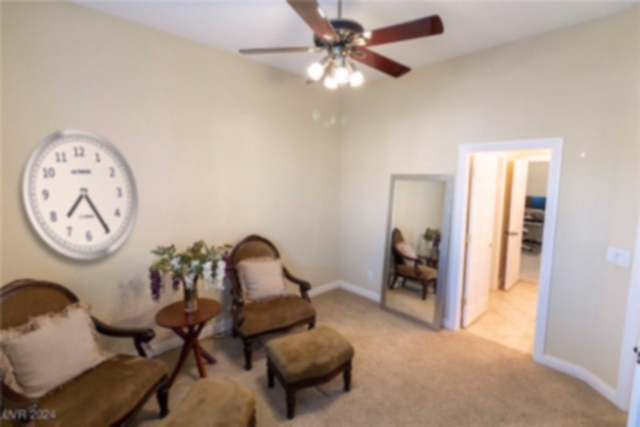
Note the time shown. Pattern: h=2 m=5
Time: h=7 m=25
